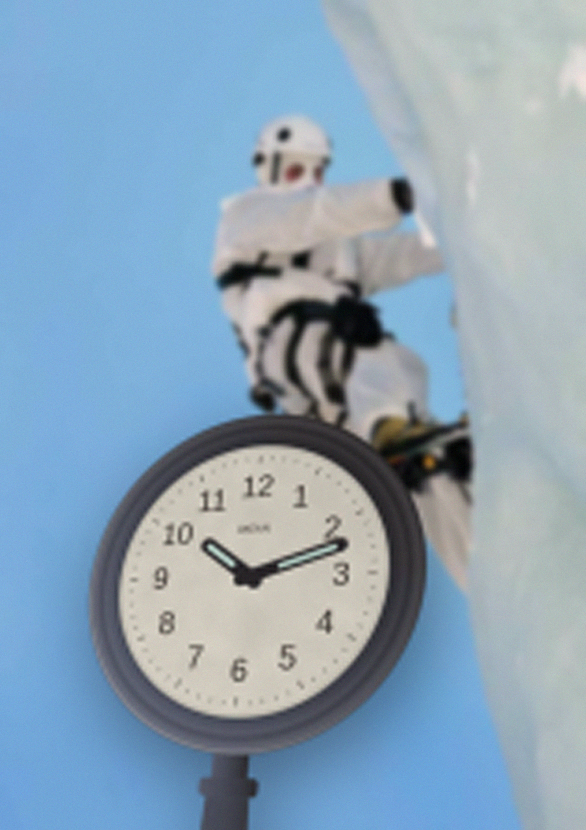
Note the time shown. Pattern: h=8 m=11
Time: h=10 m=12
